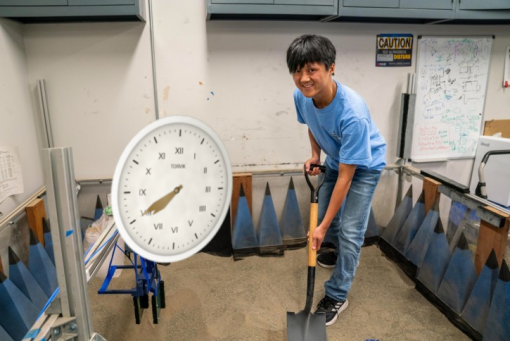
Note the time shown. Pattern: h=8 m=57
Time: h=7 m=40
